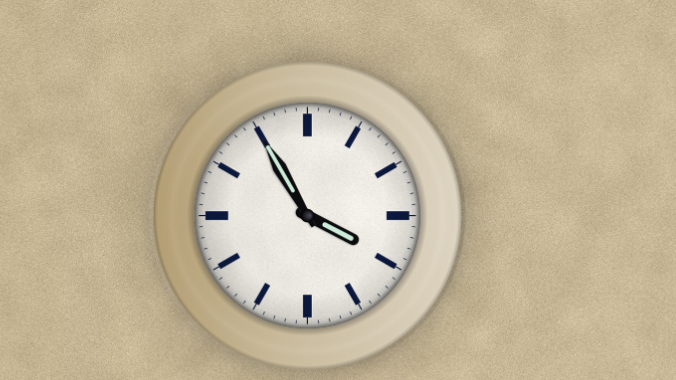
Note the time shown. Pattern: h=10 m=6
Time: h=3 m=55
